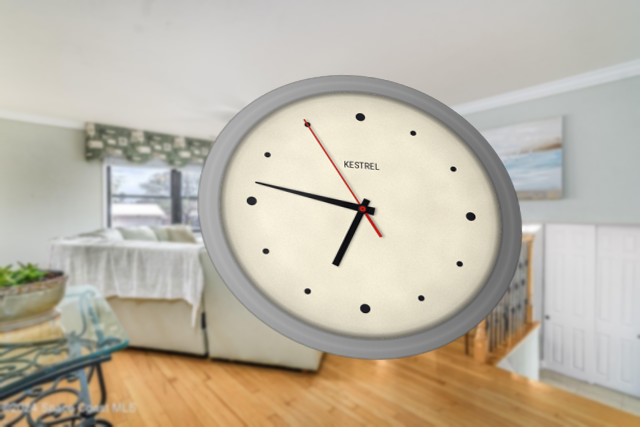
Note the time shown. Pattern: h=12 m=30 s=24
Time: h=6 m=46 s=55
